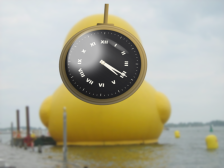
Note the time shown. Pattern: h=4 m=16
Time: h=4 m=20
